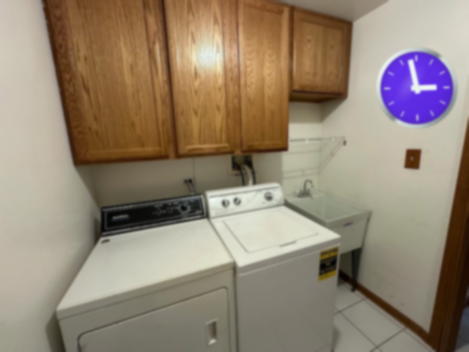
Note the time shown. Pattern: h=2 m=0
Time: h=2 m=58
